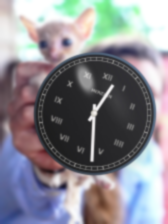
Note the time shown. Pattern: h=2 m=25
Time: h=12 m=27
